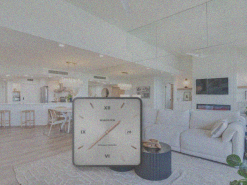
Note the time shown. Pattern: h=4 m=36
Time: h=1 m=38
